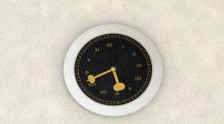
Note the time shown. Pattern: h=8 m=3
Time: h=5 m=42
